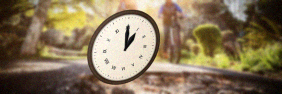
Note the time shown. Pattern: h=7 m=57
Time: h=1 m=0
